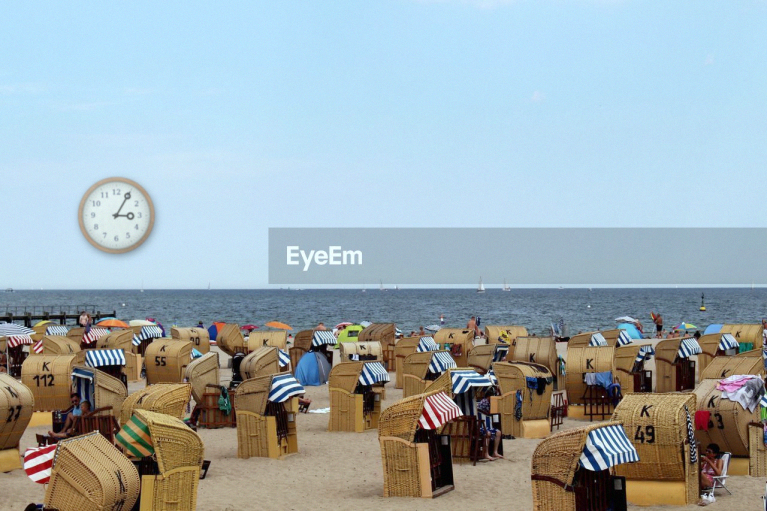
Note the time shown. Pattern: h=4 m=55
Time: h=3 m=5
